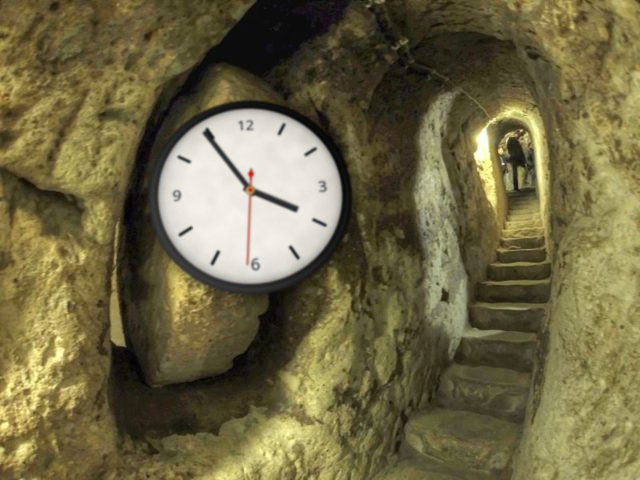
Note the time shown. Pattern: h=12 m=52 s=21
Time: h=3 m=54 s=31
